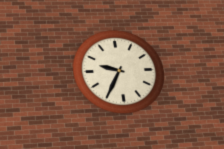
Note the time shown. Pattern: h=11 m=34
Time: h=9 m=35
